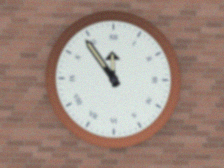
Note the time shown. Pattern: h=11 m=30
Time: h=11 m=54
